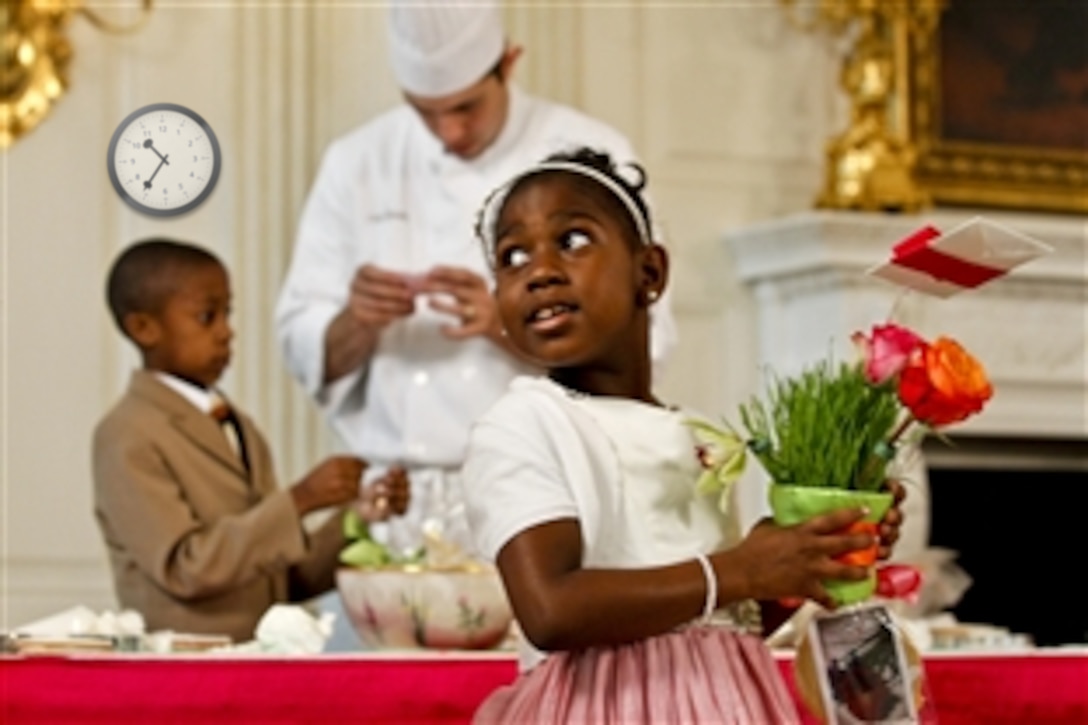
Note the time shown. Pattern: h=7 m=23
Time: h=10 m=36
